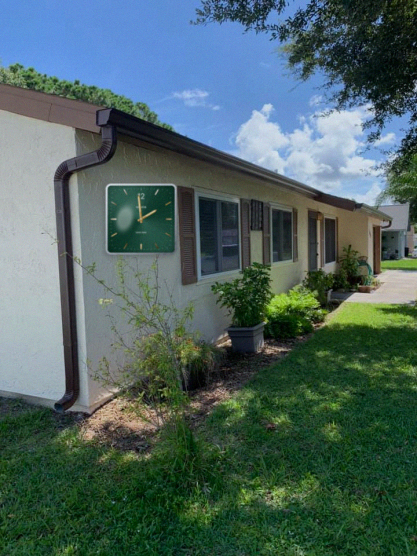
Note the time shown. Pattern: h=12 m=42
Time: h=1 m=59
